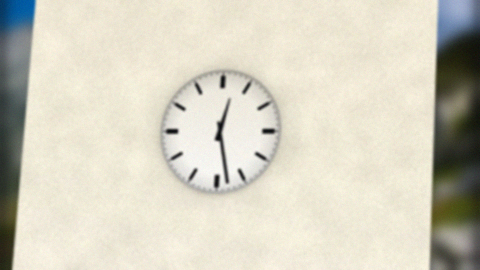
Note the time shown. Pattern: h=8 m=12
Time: h=12 m=28
